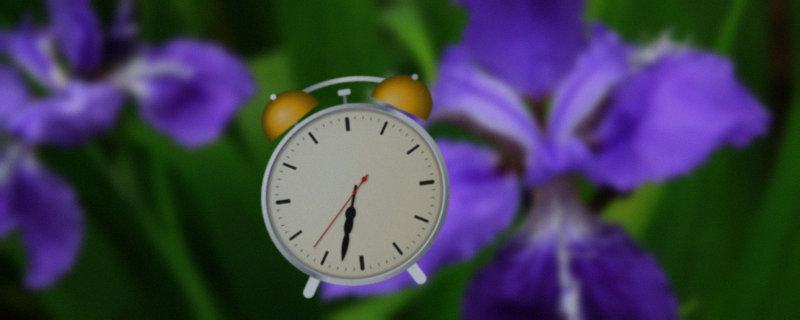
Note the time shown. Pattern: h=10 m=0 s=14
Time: h=6 m=32 s=37
